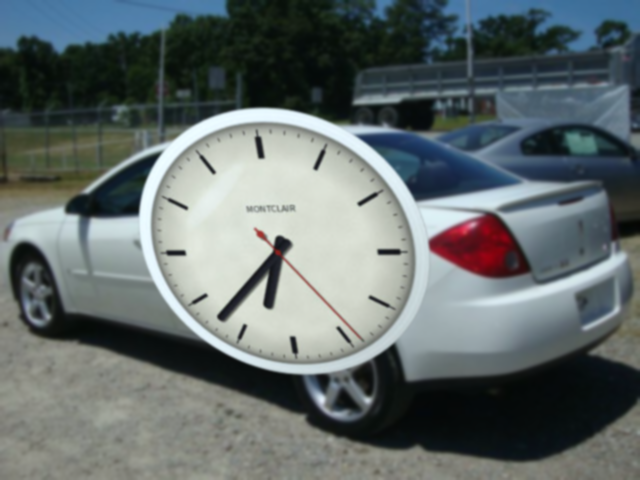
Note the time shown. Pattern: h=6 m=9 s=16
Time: h=6 m=37 s=24
